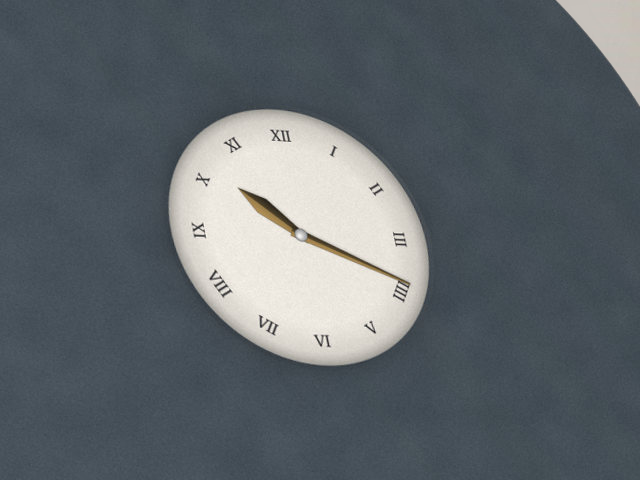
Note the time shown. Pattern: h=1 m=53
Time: h=10 m=19
